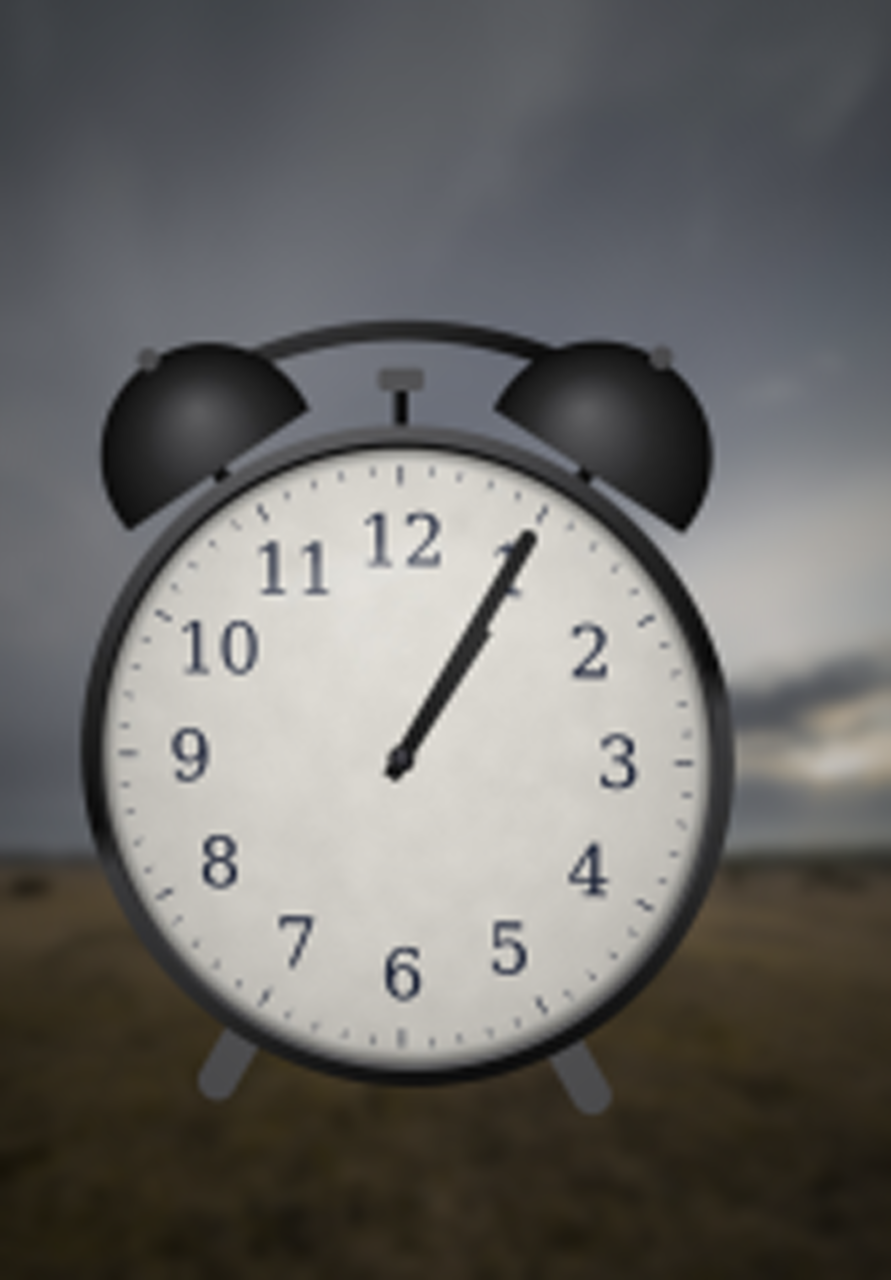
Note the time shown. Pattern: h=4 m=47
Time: h=1 m=5
